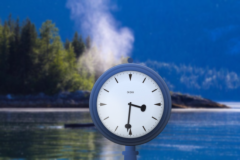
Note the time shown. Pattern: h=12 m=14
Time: h=3 m=31
